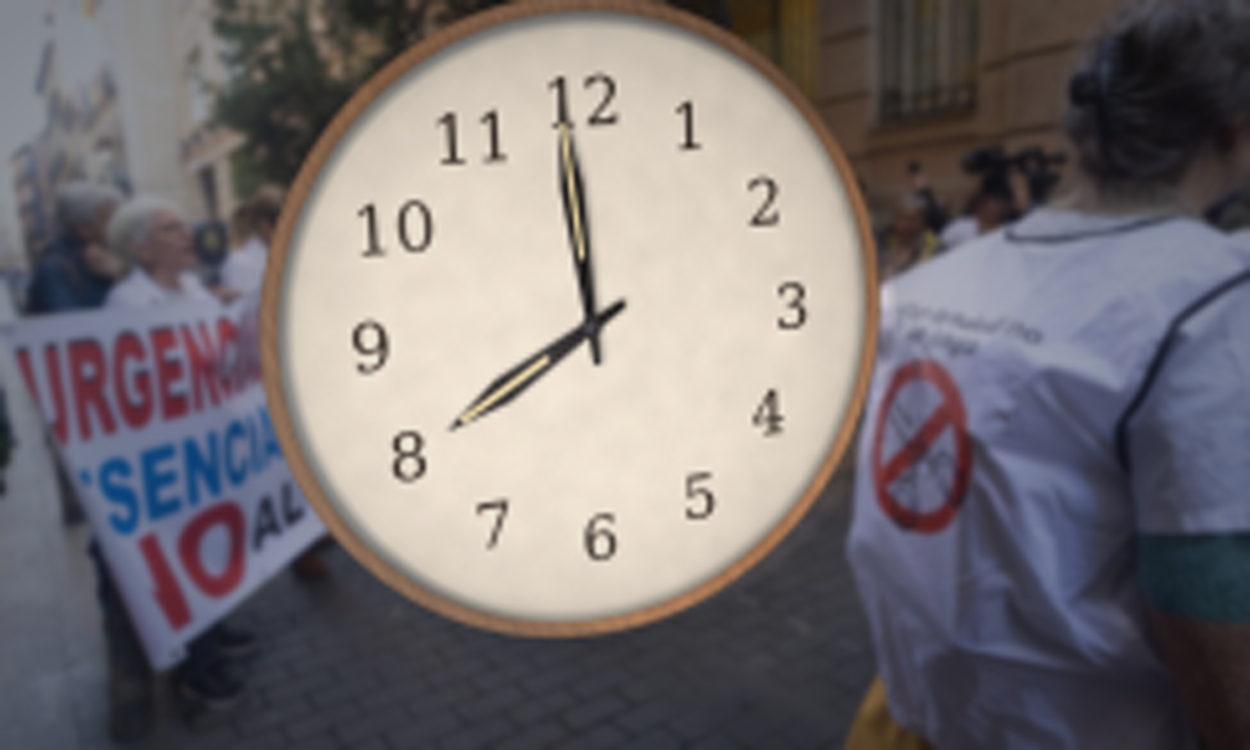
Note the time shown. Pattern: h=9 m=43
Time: h=7 m=59
